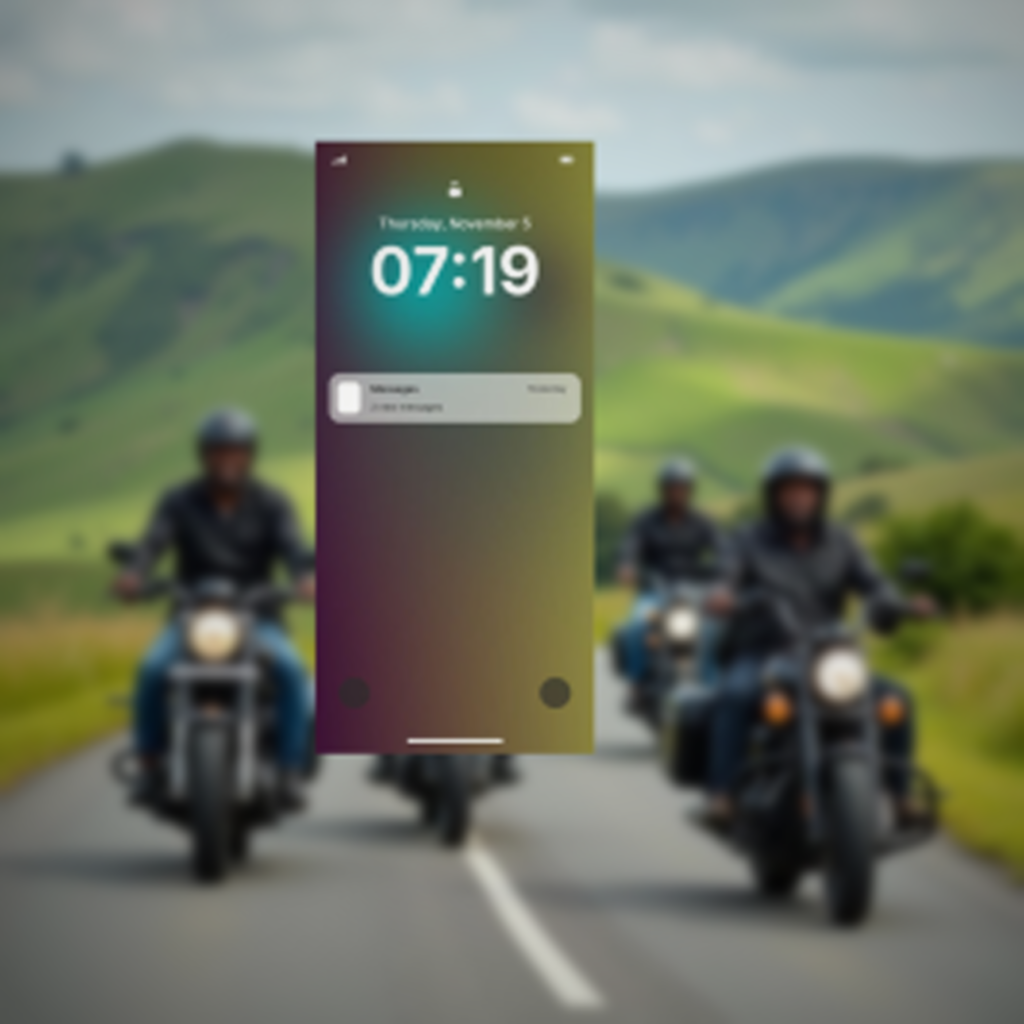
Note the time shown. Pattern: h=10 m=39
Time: h=7 m=19
